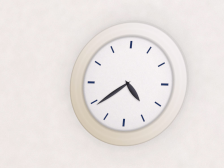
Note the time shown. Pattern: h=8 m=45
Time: h=4 m=39
